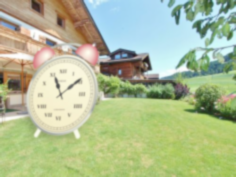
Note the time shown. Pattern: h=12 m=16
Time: h=11 m=9
